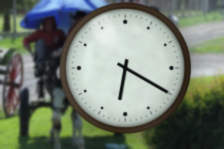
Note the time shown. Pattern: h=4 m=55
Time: h=6 m=20
